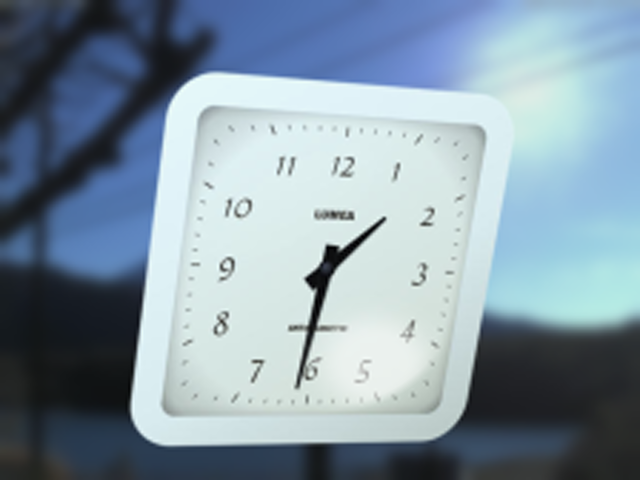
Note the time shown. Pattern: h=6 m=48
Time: h=1 m=31
